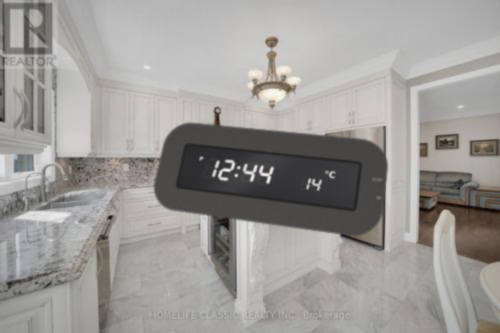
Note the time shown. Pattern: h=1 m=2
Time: h=12 m=44
